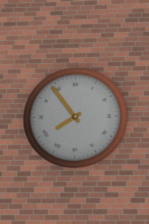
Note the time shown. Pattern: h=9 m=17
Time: h=7 m=54
